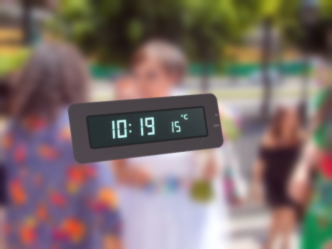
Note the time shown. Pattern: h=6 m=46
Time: h=10 m=19
